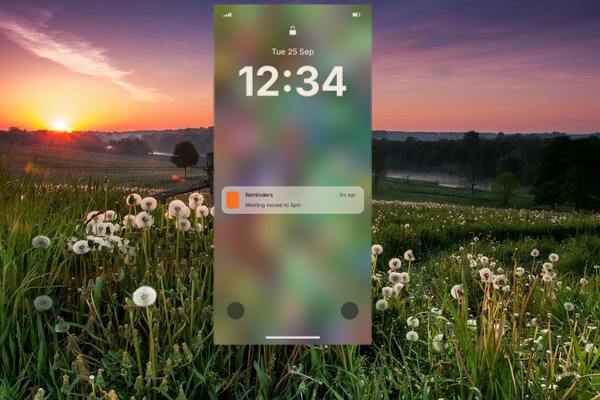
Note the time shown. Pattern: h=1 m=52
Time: h=12 m=34
